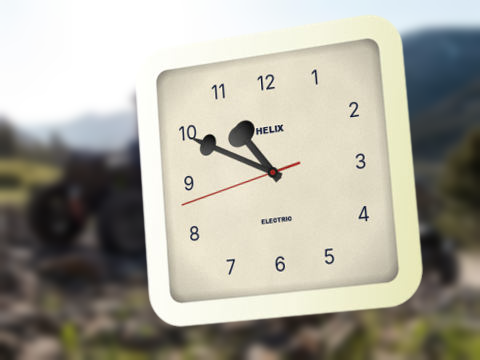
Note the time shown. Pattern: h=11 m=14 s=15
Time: h=10 m=49 s=43
